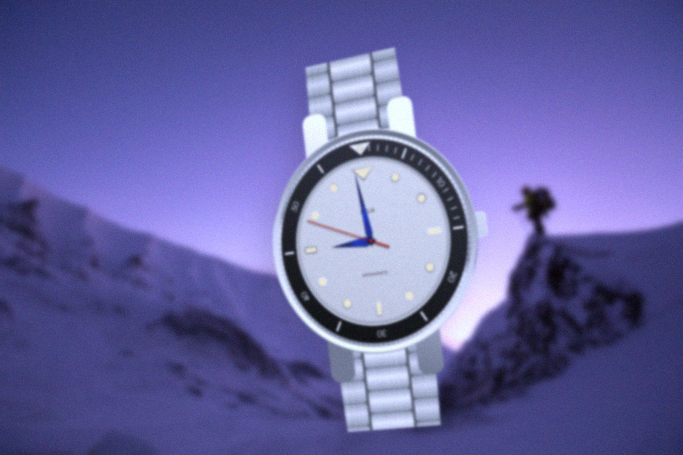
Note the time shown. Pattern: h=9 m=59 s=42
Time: h=8 m=58 s=49
